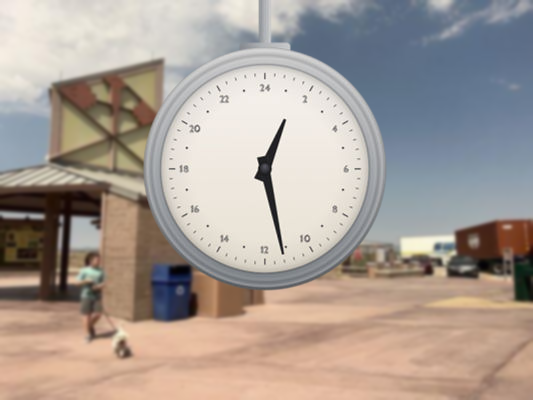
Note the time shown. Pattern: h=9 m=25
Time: h=1 m=28
